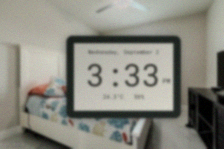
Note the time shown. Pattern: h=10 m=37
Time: h=3 m=33
